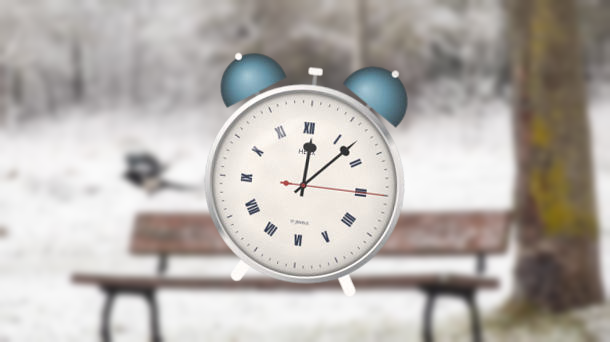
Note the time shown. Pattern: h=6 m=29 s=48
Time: h=12 m=7 s=15
